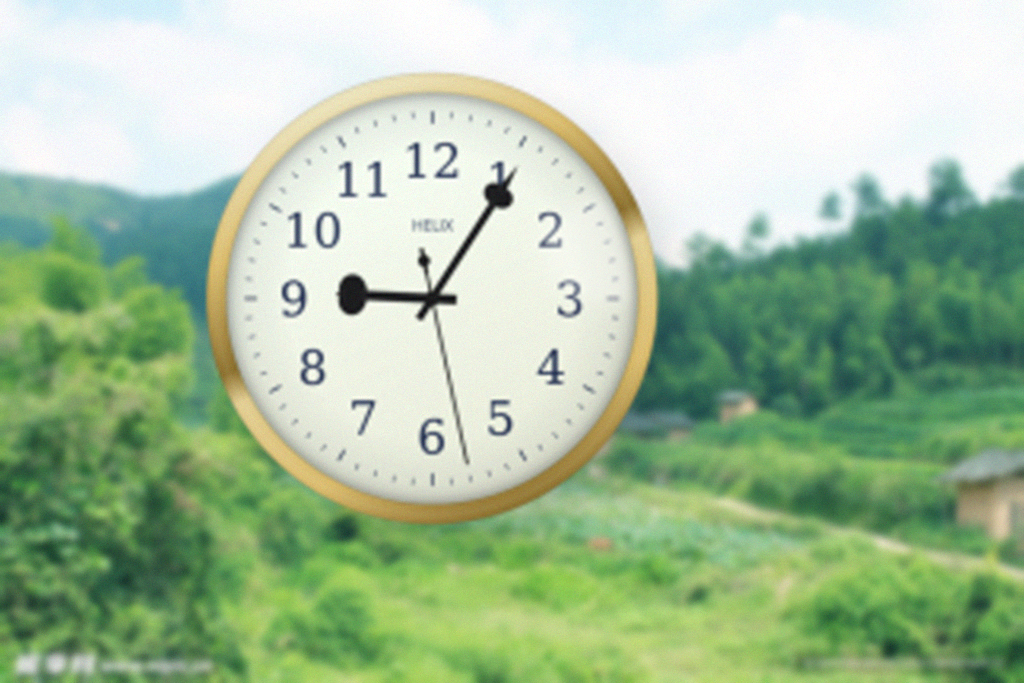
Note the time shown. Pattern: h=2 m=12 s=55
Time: h=9 m=5 s=28
